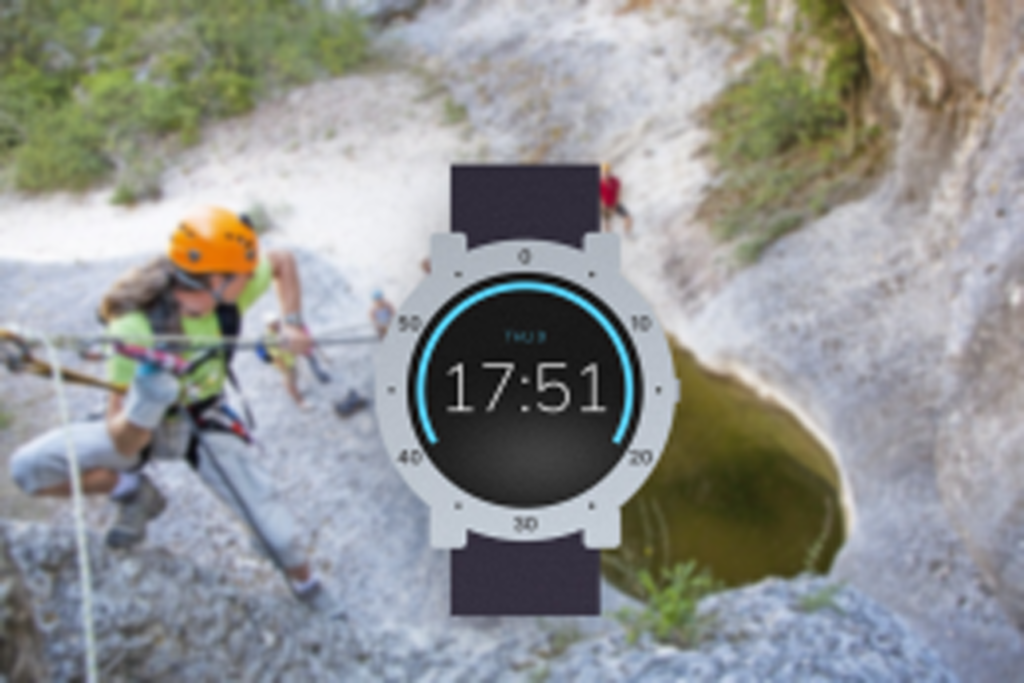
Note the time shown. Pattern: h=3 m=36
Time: h=17 m=51
